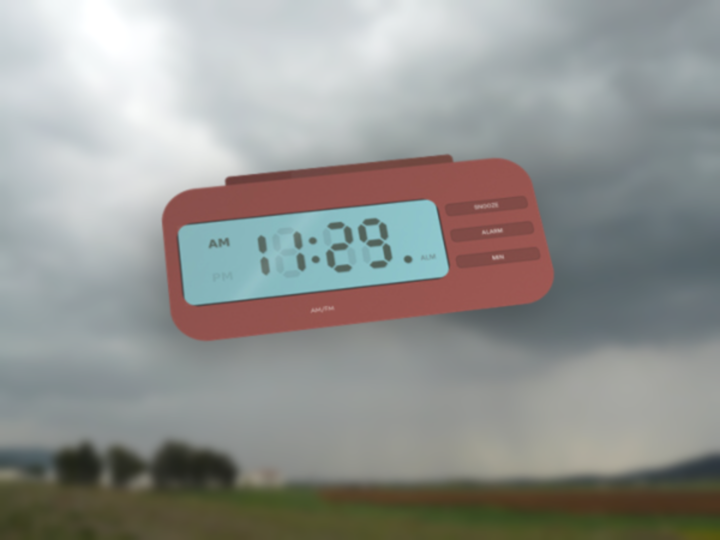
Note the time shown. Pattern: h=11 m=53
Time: h=11 m=29
